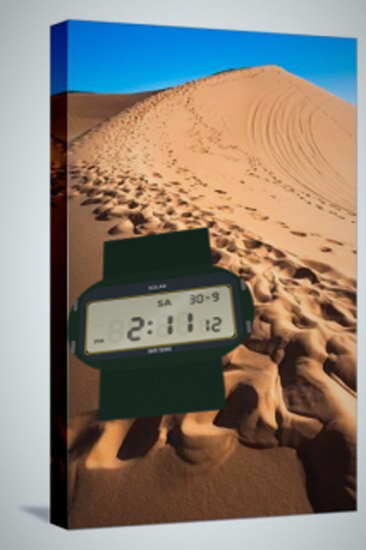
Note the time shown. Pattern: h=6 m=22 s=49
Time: h=2 m=11 s=12
